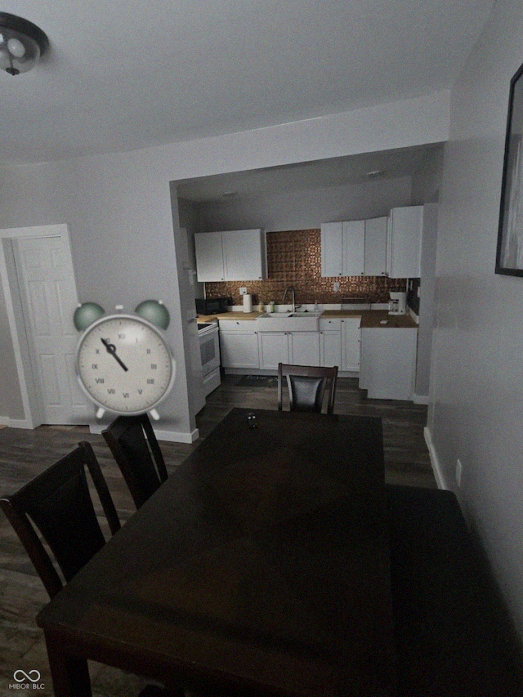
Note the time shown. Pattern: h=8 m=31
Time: h=10 m=54
